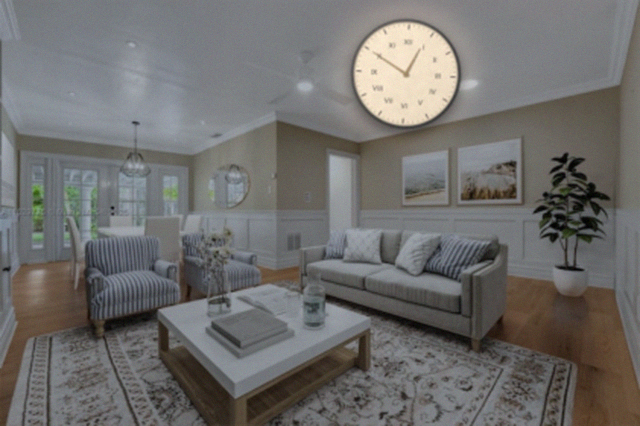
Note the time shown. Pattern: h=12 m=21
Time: h=12 m=50
